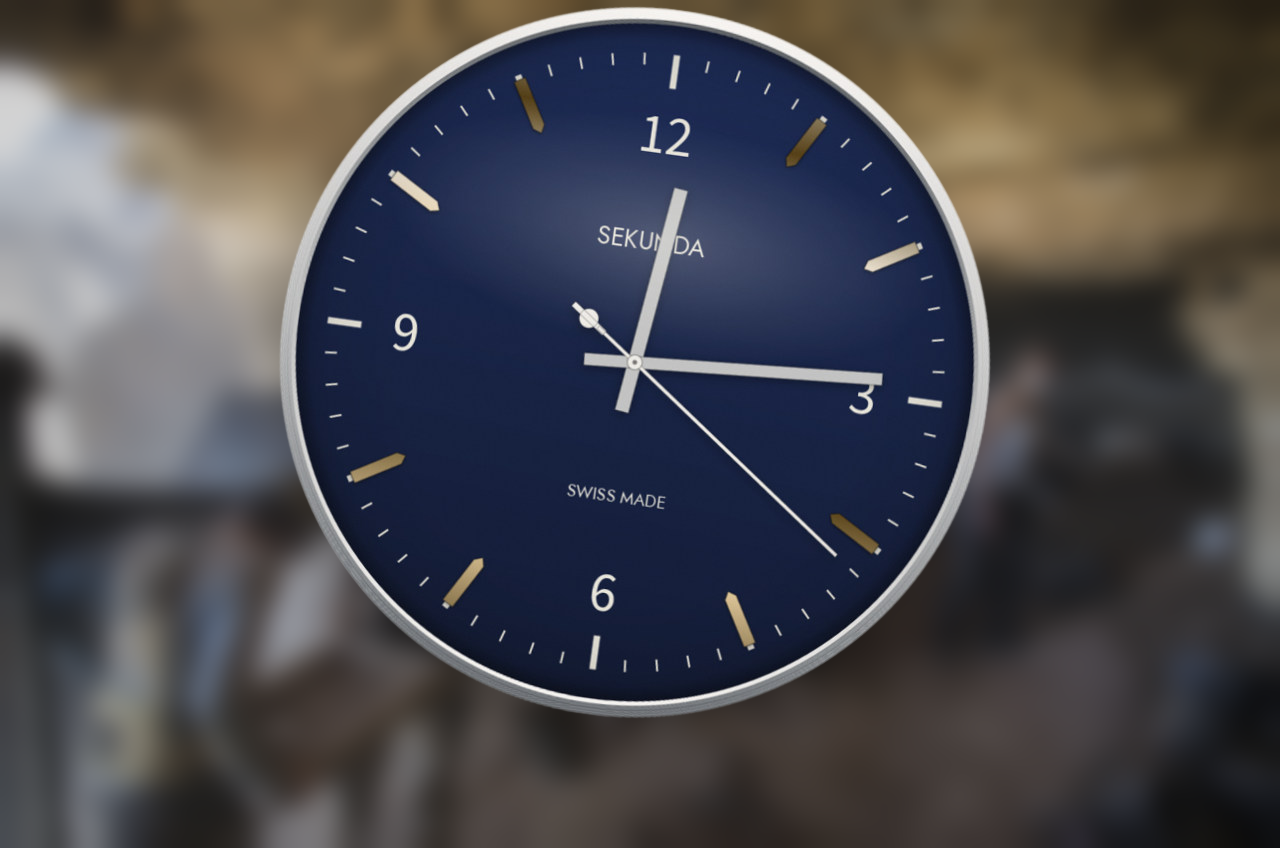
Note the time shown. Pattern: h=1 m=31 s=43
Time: h=12 m=14 s=21
